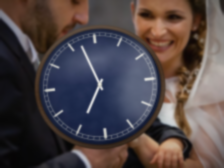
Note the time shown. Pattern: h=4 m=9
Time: h=6 m=57
